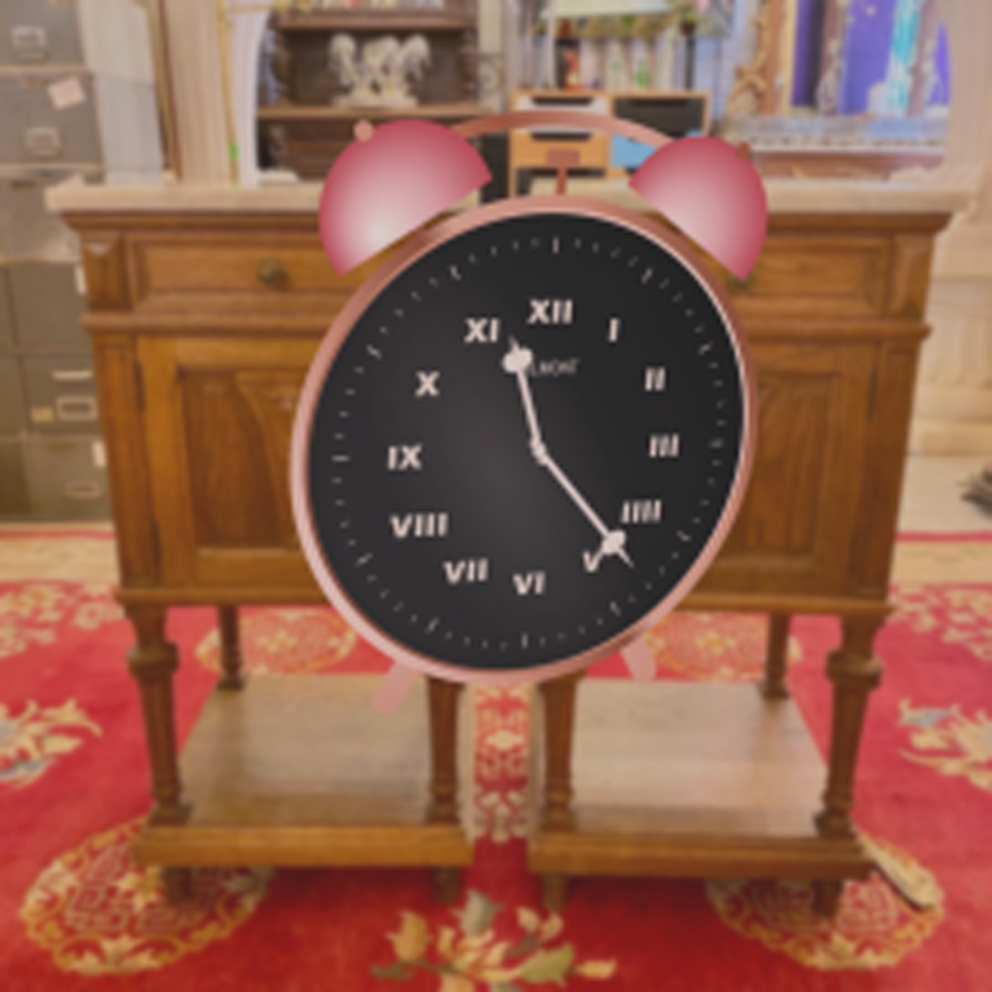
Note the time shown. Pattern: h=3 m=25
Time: h=11 m=23
